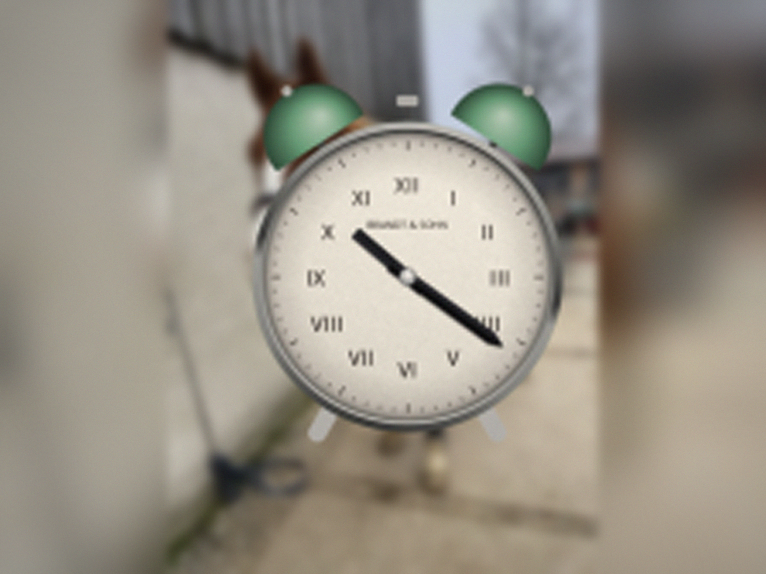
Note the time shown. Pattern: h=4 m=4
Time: h=10 m=21
